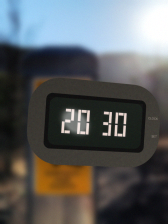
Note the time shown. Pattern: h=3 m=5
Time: h=20 m=30
